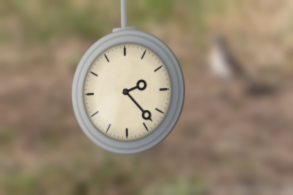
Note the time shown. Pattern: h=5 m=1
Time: h=2 m=23
